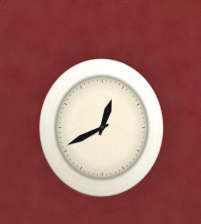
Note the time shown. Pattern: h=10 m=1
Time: h=12 m=41
